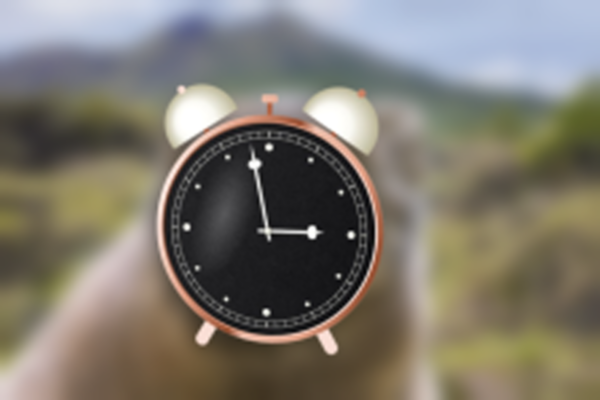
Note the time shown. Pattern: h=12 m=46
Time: h=2 m=58
